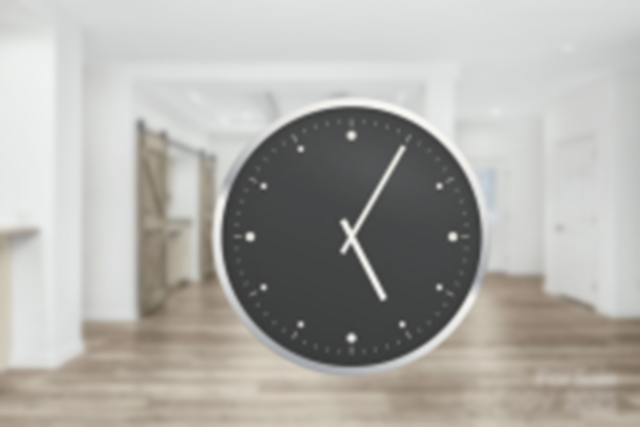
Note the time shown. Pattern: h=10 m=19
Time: h=5 m=5
